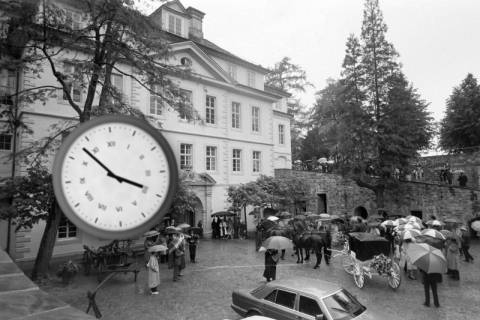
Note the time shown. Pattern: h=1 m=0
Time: h=3 m=53
